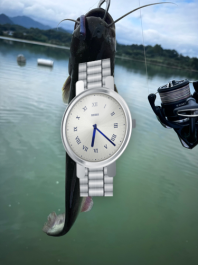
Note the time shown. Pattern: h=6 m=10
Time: h=6 m=22
